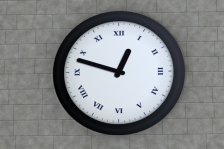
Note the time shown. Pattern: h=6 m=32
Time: h=12 m=48
